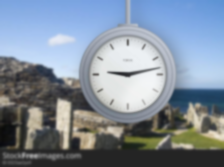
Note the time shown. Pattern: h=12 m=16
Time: h=9 m=13
